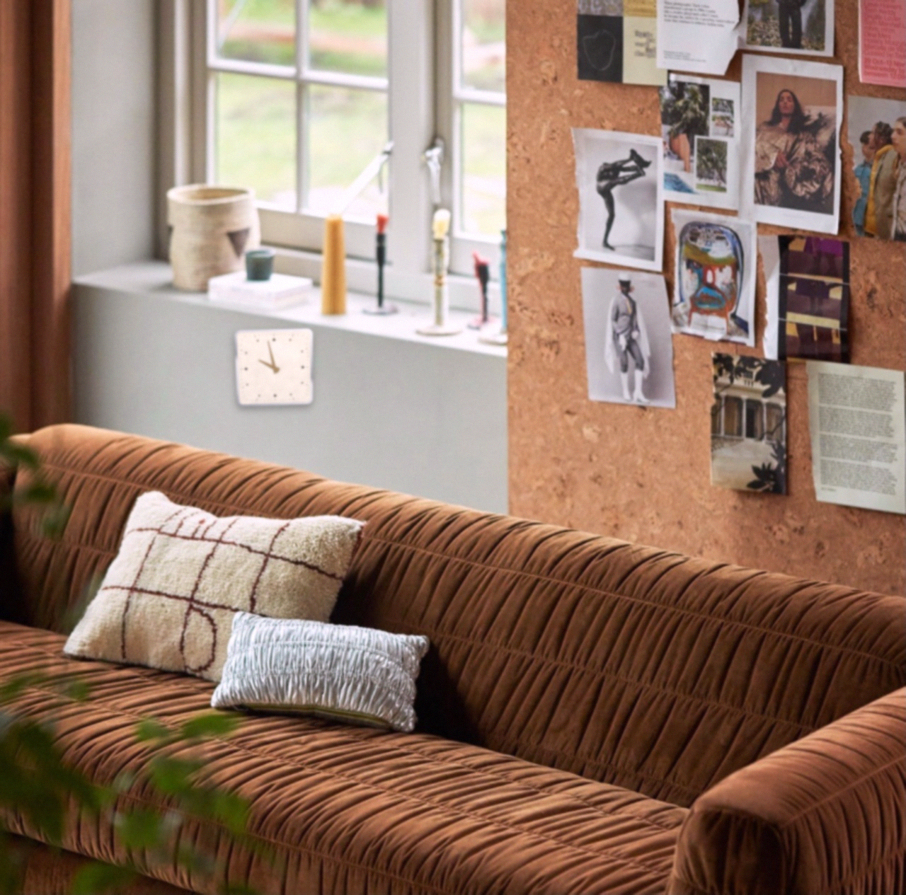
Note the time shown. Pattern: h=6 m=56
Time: h=9 m=58
